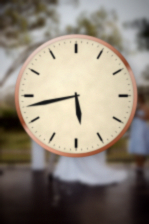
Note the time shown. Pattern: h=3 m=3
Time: h=5 m=43
